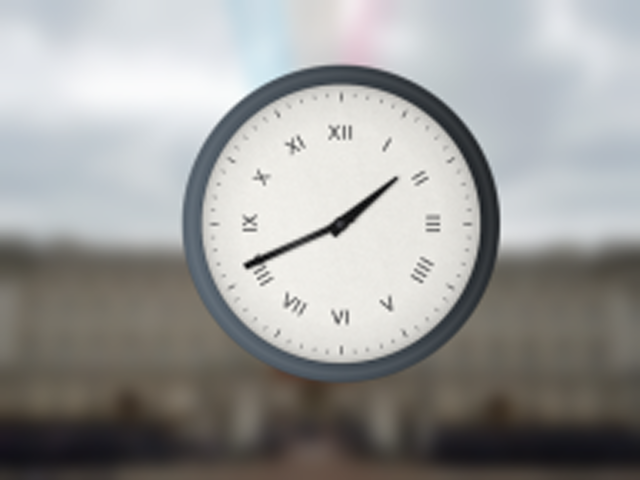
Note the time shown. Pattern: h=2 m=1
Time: h=1 m=41
